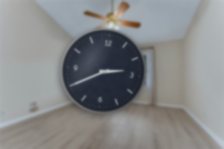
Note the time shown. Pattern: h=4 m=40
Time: h=2 m=40
